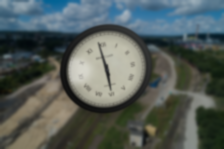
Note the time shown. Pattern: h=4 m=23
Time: h=5 m=59
